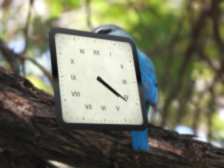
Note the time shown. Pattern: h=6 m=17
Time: h=4 m=21
